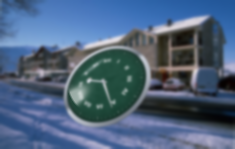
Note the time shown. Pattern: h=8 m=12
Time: h=9 m=26
